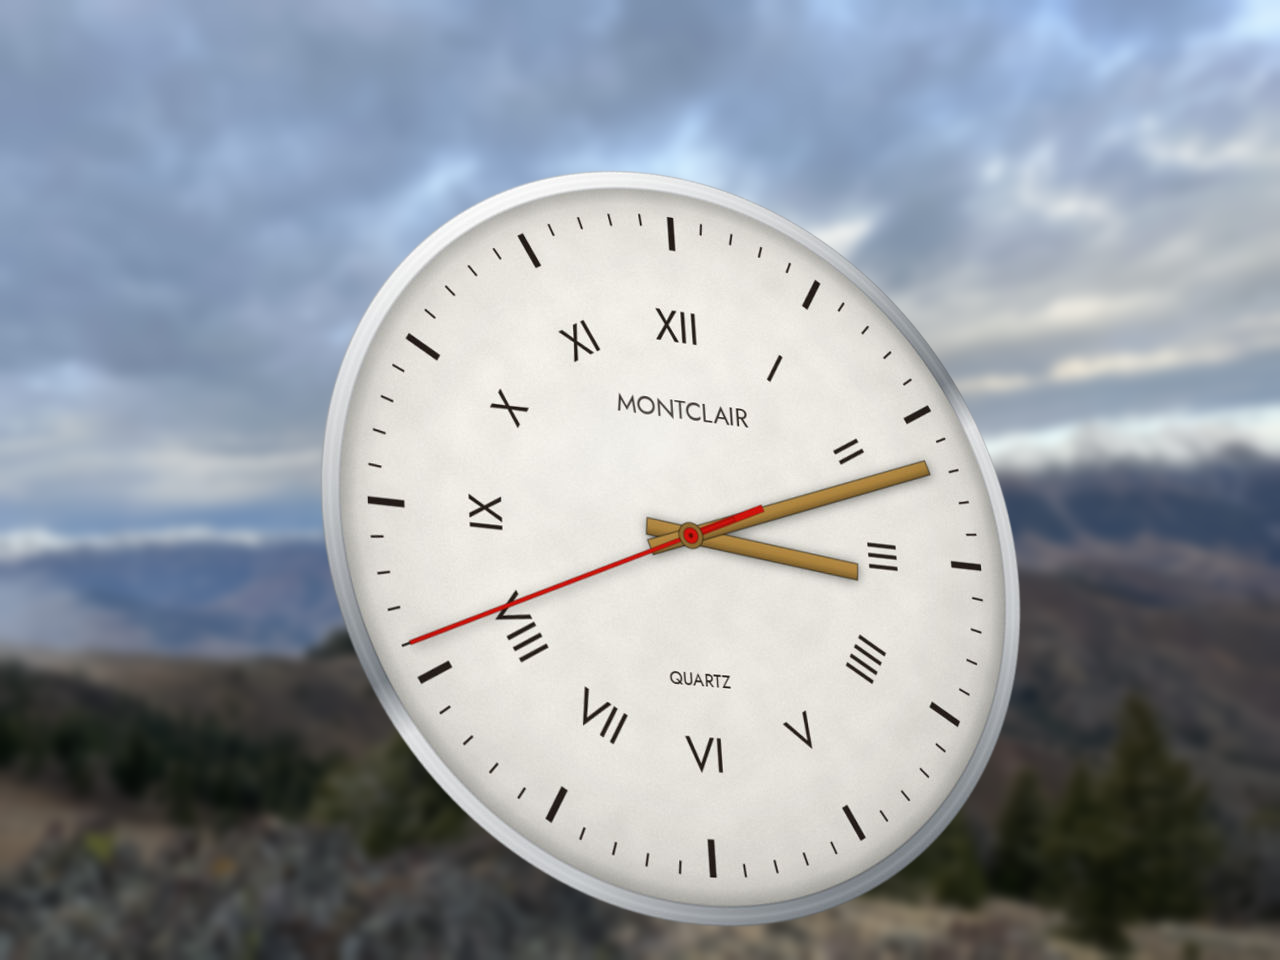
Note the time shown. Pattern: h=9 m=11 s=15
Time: h=3 m=11 s=41
